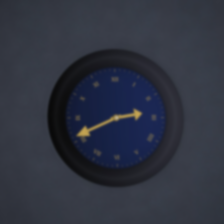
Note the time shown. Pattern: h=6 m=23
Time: h=2 m=41
